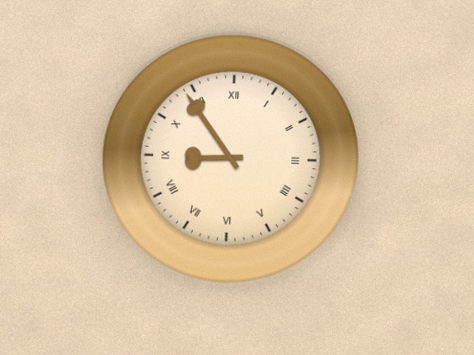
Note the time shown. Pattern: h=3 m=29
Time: h=8 m=54
